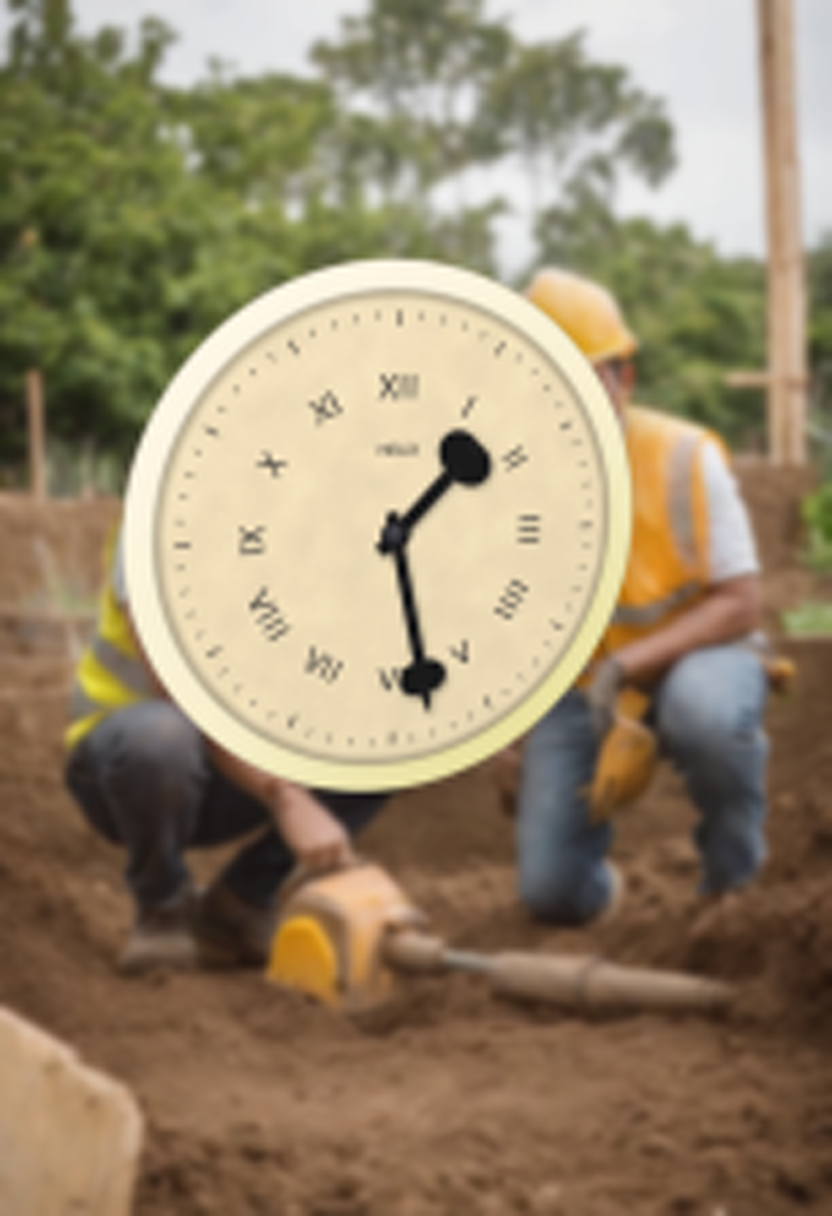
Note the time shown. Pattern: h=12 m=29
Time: h=1 m=28
